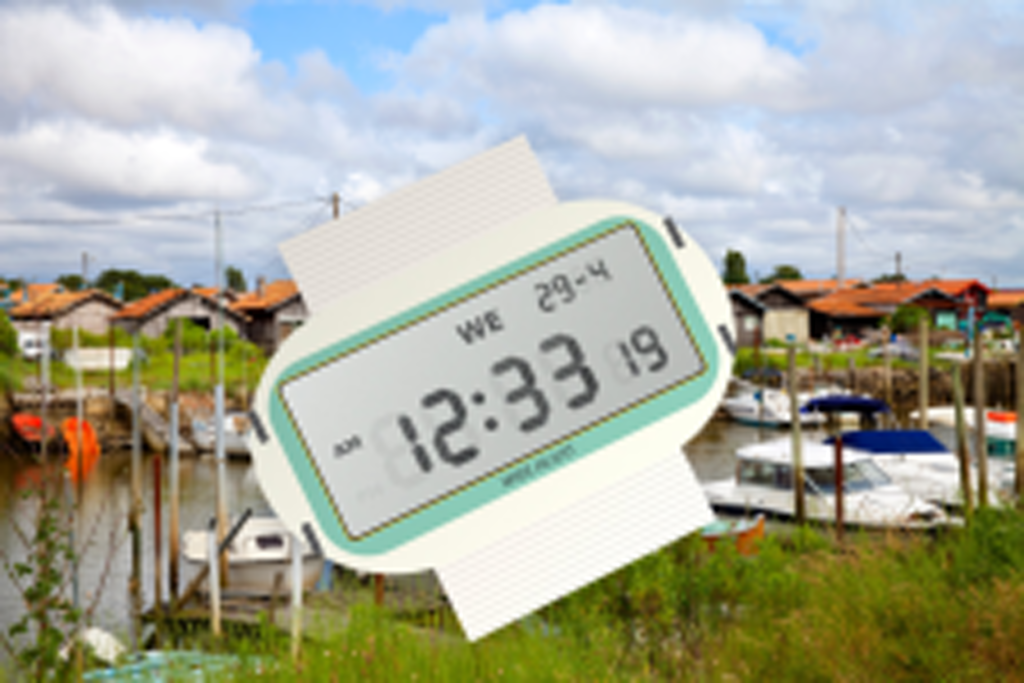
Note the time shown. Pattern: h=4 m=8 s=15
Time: h=12 m=33 s=19
